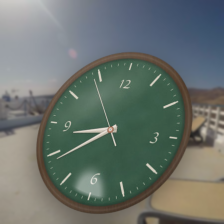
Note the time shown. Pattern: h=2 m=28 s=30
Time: h=8 m=38 s=54
